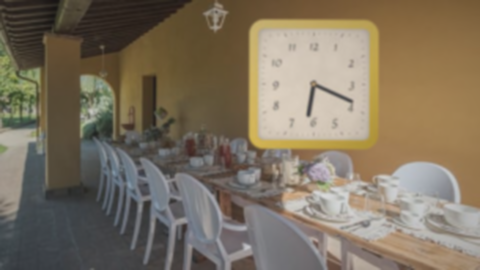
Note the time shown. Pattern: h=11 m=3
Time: h=6 m=19
